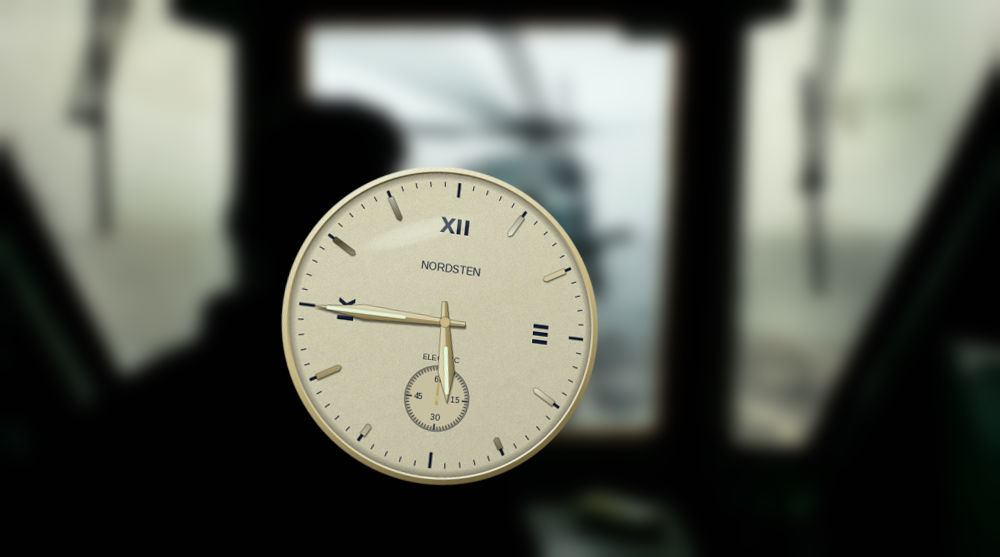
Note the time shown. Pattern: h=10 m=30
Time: h=5 m=45
